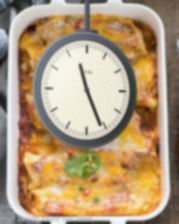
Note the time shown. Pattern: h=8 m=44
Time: h=11 m=26
